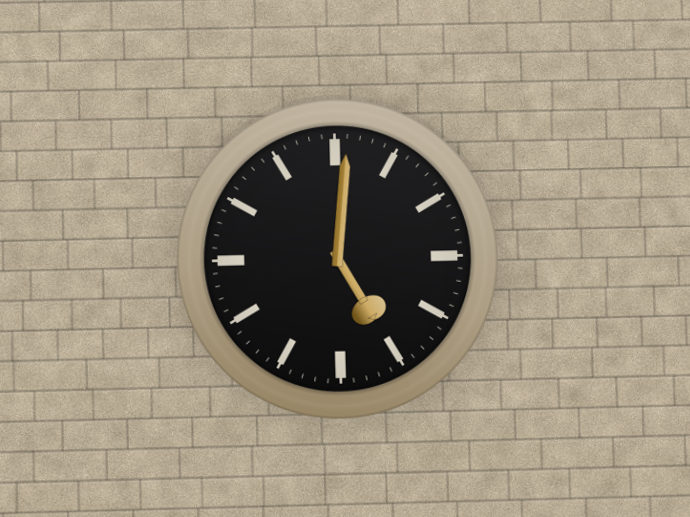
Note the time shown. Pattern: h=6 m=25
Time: h=5 m=1
